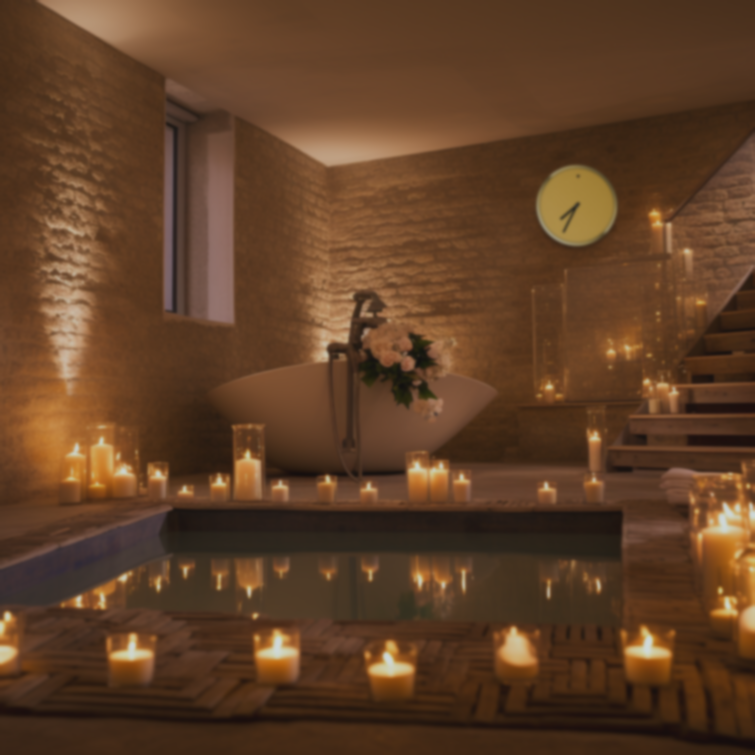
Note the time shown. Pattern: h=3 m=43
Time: h=7 m=34
